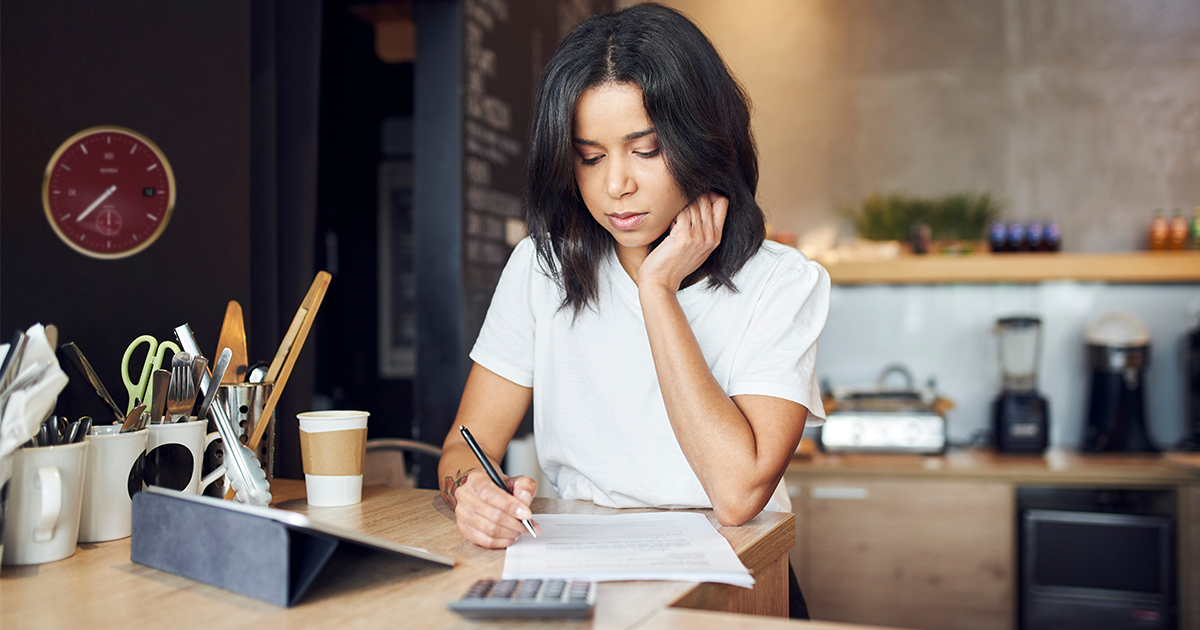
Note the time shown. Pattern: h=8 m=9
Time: h=7 m=38
